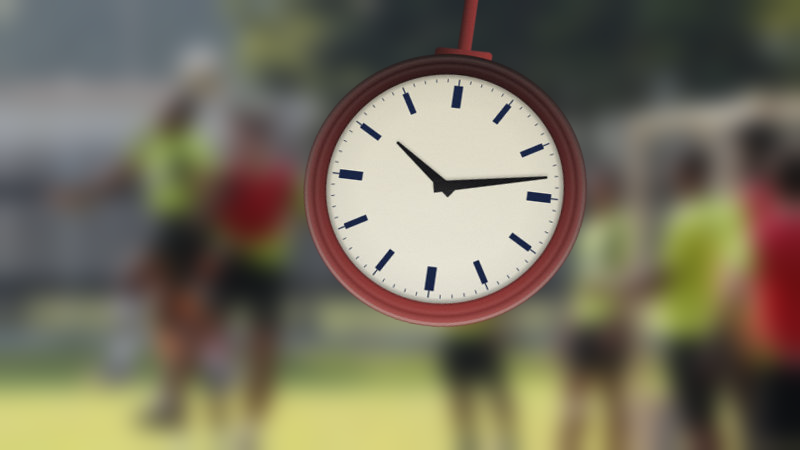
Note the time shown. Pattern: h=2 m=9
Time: h=10 m=13
